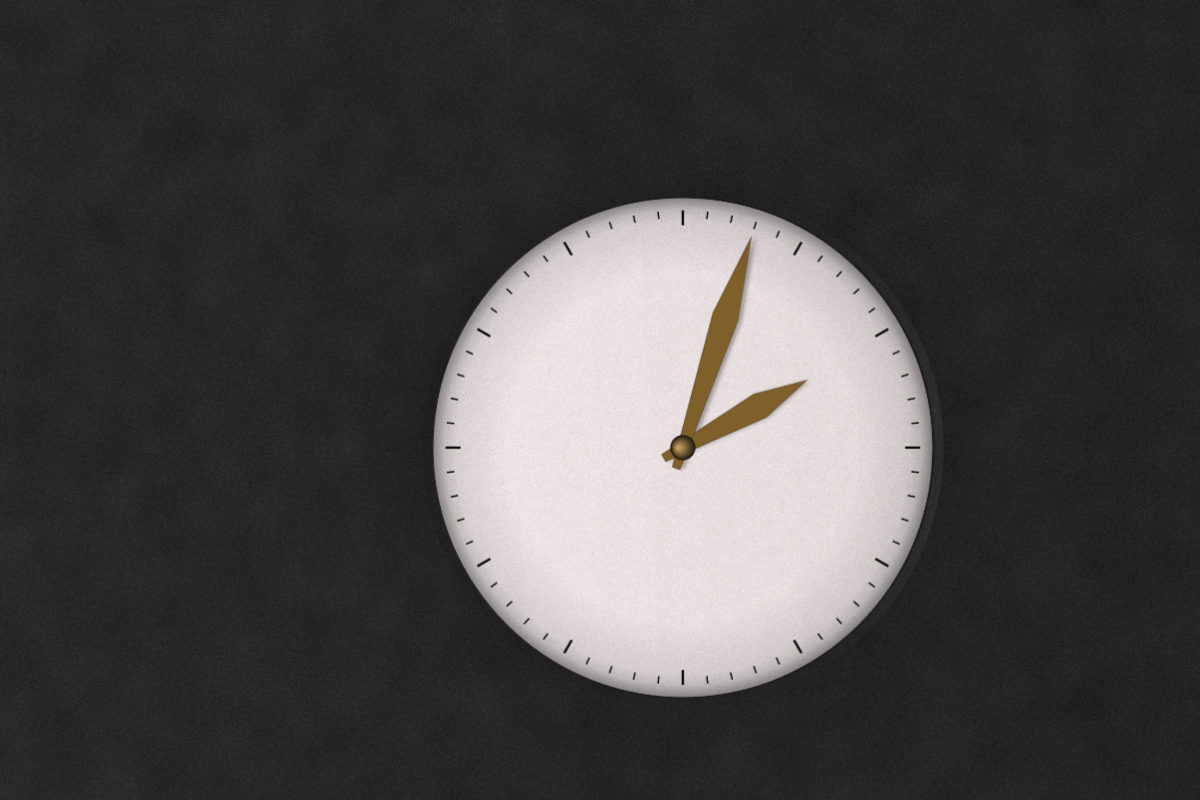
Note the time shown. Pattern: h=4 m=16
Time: h=2 m=3
